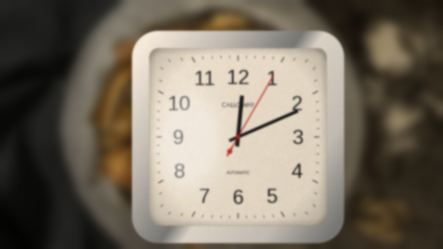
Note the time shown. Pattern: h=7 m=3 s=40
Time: h=12 m=11 s=5
